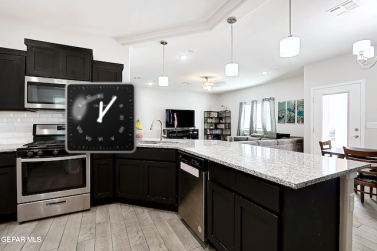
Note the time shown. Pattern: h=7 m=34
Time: h=12 m=6
